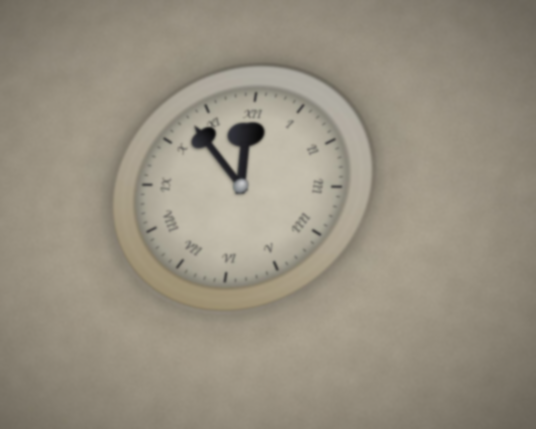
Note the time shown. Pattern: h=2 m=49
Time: h=11 m=53
